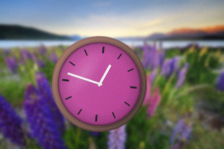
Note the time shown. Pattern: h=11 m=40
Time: h=12 m=47
